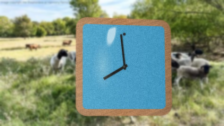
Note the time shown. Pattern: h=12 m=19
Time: h=7 m=59
